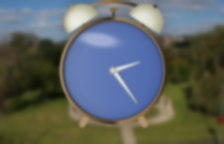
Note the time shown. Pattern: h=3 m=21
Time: h=2 m=24
